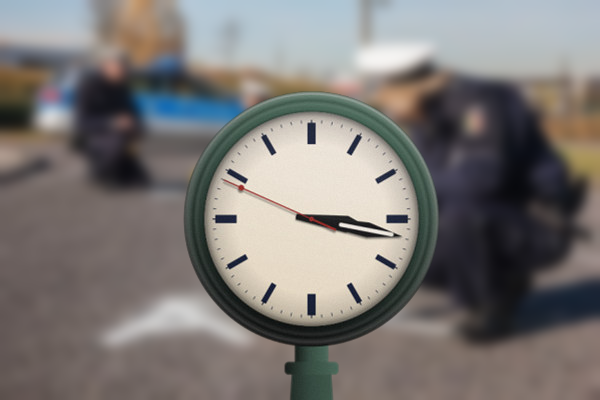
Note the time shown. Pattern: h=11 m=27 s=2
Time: h=3 m=16 s=49
